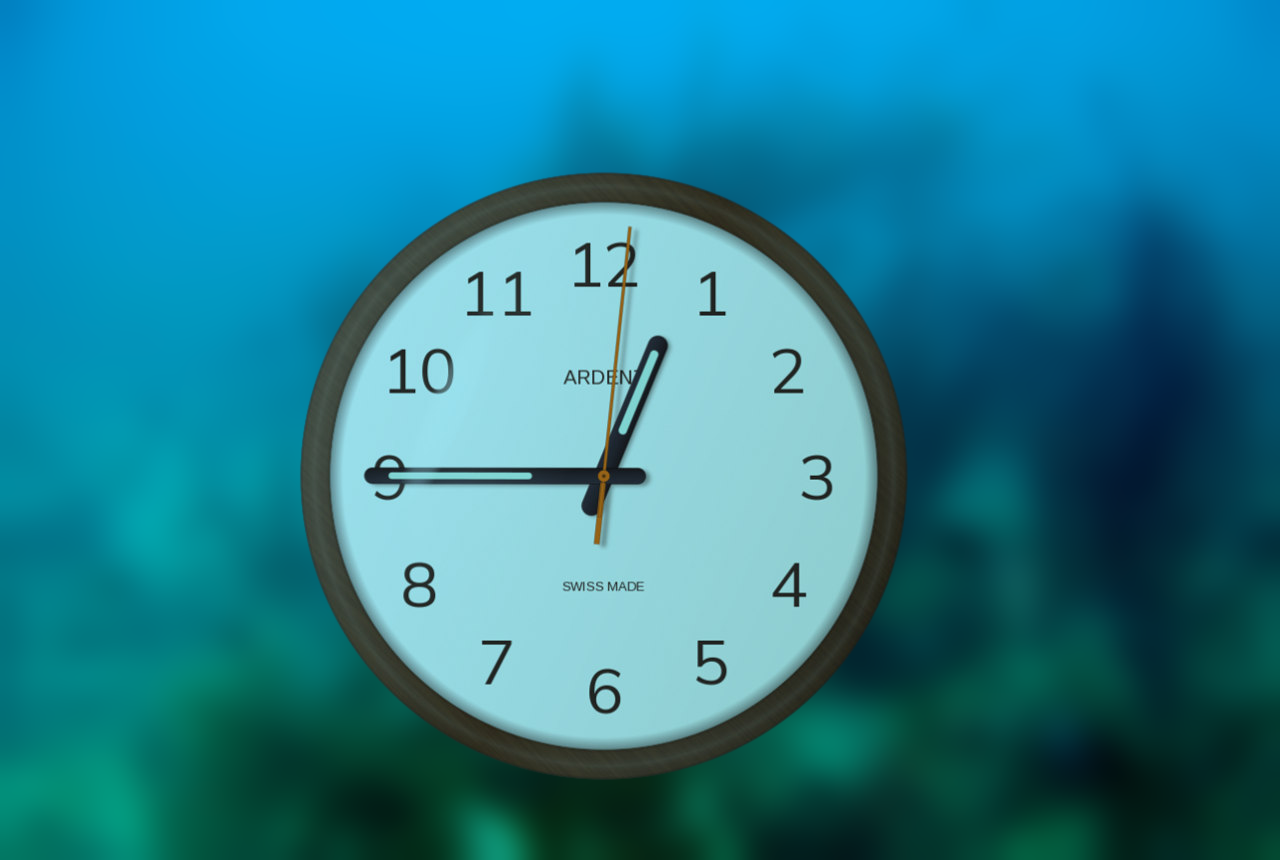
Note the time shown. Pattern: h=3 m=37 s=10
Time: h=12 m=45 s=1
